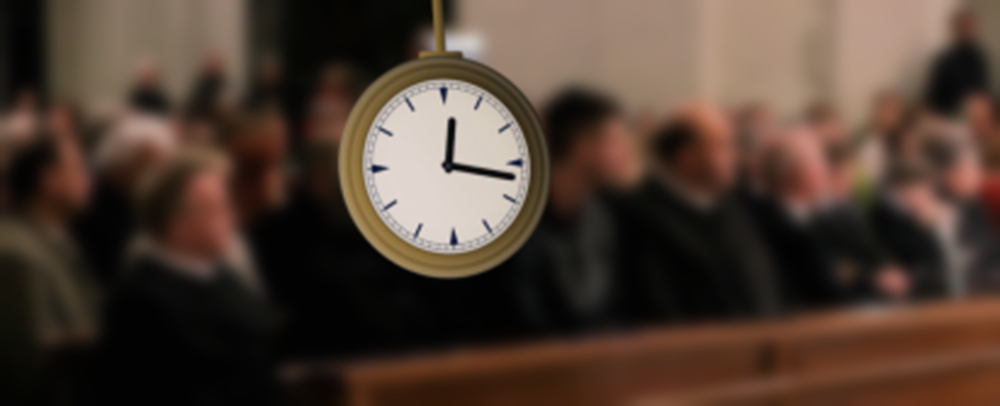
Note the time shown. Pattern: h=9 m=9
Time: h=12 m=17
